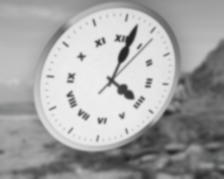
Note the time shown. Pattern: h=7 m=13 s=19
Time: h=4 m=2 s=6
